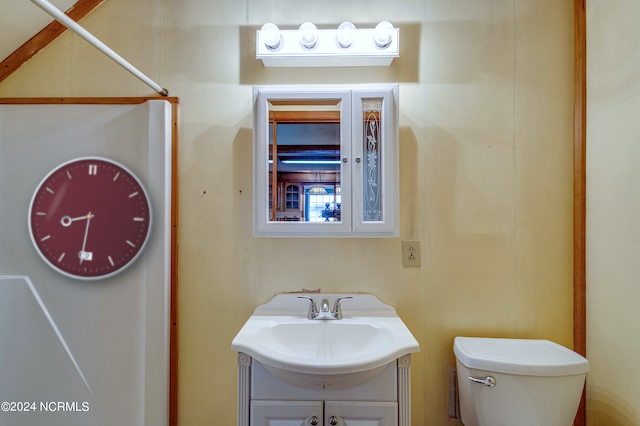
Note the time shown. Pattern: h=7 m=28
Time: h=8 m=31
